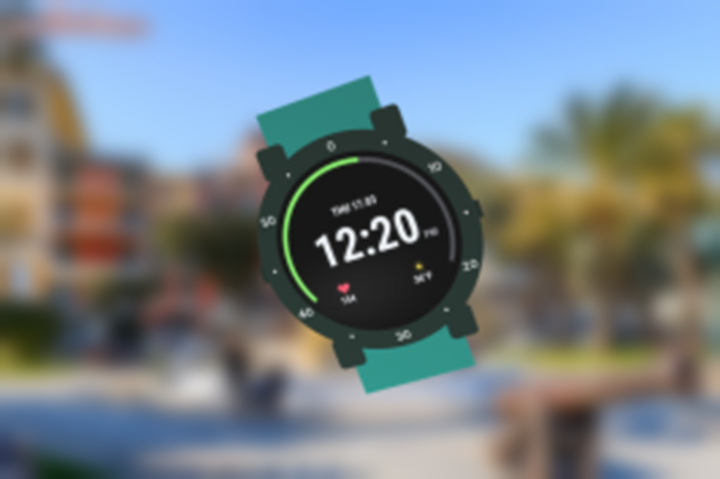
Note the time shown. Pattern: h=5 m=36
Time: h=12 m=20
